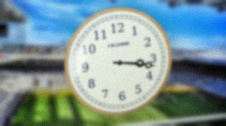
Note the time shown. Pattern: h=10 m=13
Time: h=3 m=17
